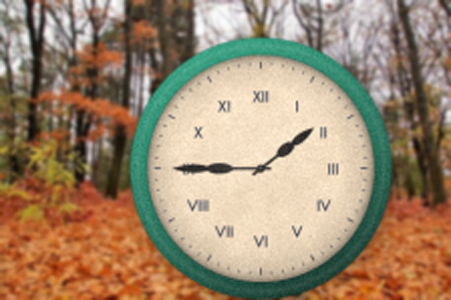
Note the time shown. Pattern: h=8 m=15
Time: h=1 m=45
